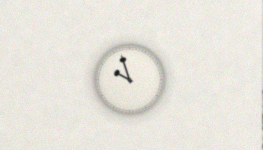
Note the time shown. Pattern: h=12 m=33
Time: h=9 m=57
